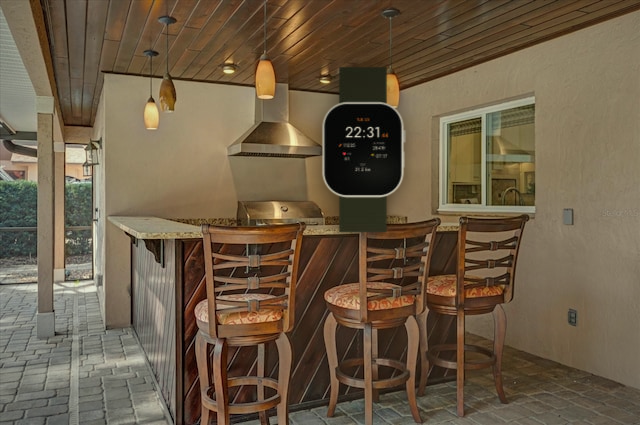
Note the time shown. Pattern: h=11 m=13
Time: h=22 m=31
